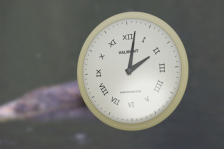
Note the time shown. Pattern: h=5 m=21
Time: h=2 m=2
